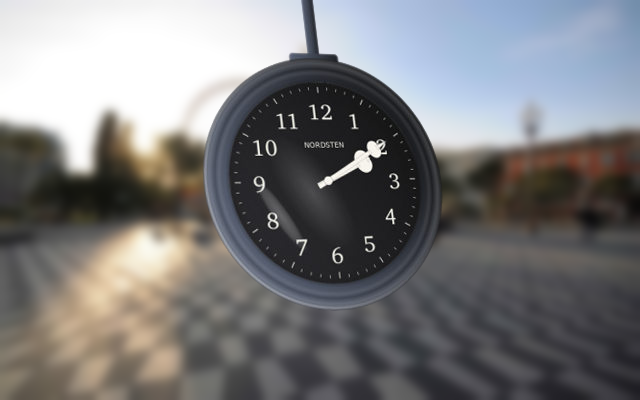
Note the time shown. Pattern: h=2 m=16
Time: h=2 m=10
